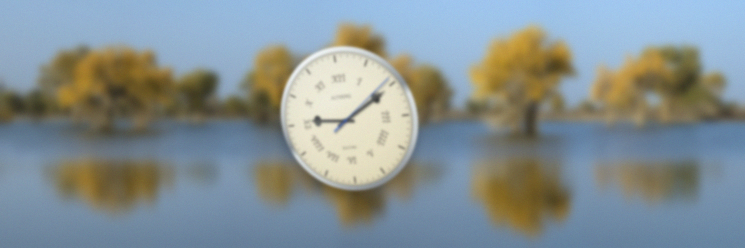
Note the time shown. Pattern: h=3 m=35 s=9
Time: h=9 m=10 s=9
